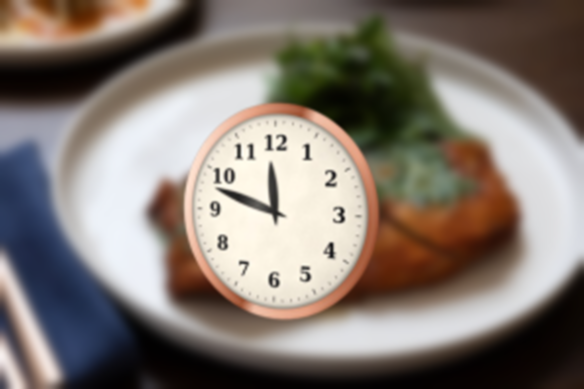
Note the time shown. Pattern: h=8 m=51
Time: h=11 m=48
